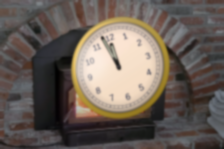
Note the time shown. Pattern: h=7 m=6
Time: h=11 m=58
